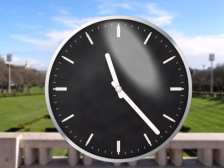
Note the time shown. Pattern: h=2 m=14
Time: h=11 m=23
